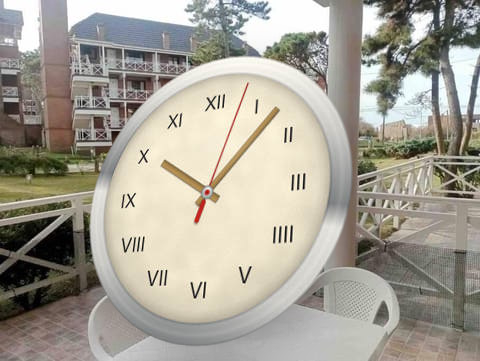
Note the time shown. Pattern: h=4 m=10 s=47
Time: h=10 m=7 s=3
